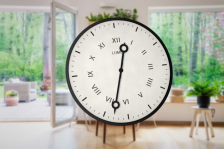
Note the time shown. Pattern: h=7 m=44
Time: h=12 m=33
